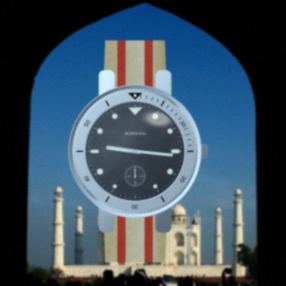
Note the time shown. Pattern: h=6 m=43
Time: h=9 m=16
